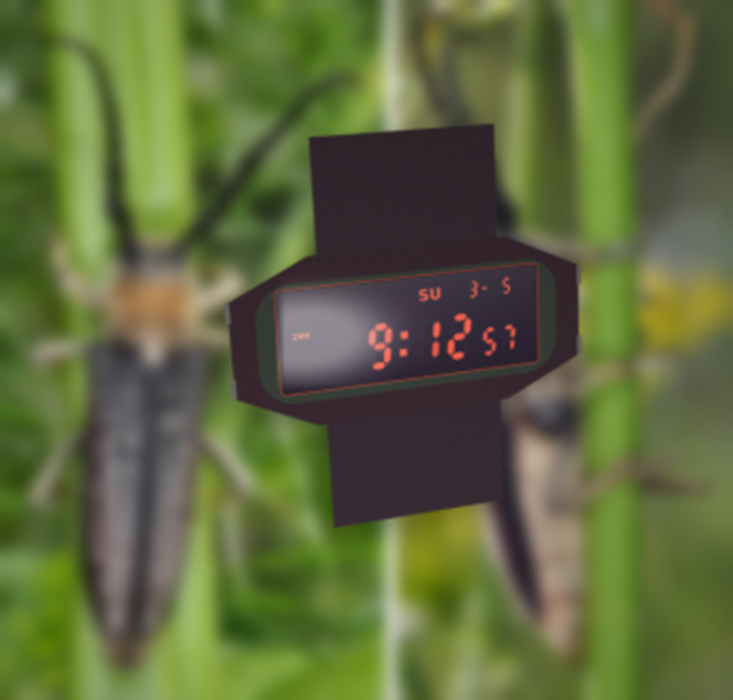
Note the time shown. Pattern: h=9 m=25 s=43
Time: h=9 m=12 s=57
